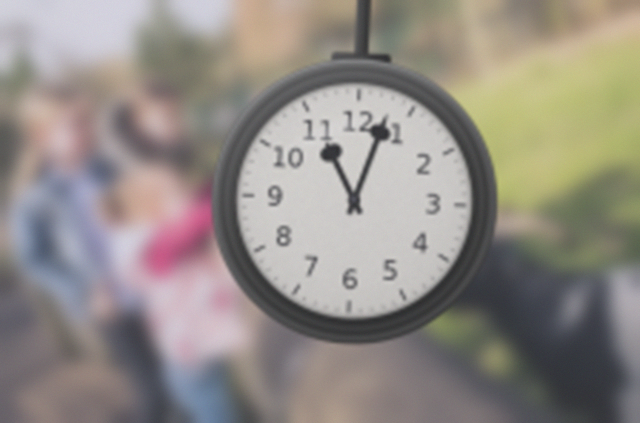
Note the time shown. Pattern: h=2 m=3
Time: h=11 m=3
